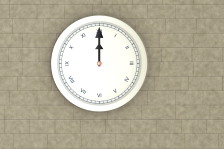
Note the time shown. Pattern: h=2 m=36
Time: h=12 m=0
